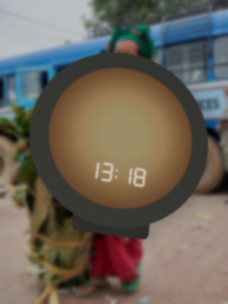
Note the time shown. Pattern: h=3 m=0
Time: h=13 m=18
